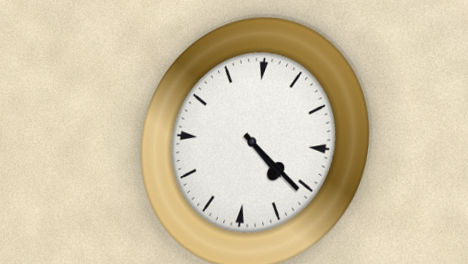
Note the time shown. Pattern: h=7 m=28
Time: h=4 m=21
